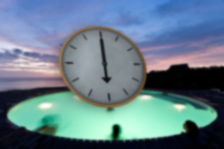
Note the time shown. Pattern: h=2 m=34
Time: h=6 m=0
